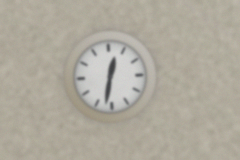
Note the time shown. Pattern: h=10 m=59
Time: h=12 m=32
